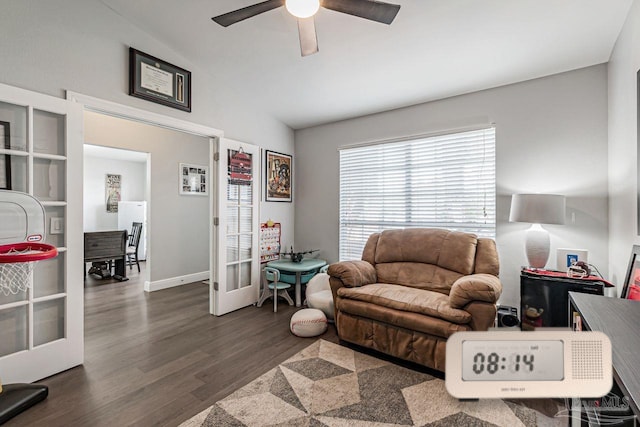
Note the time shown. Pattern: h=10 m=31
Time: h=8 m=14
